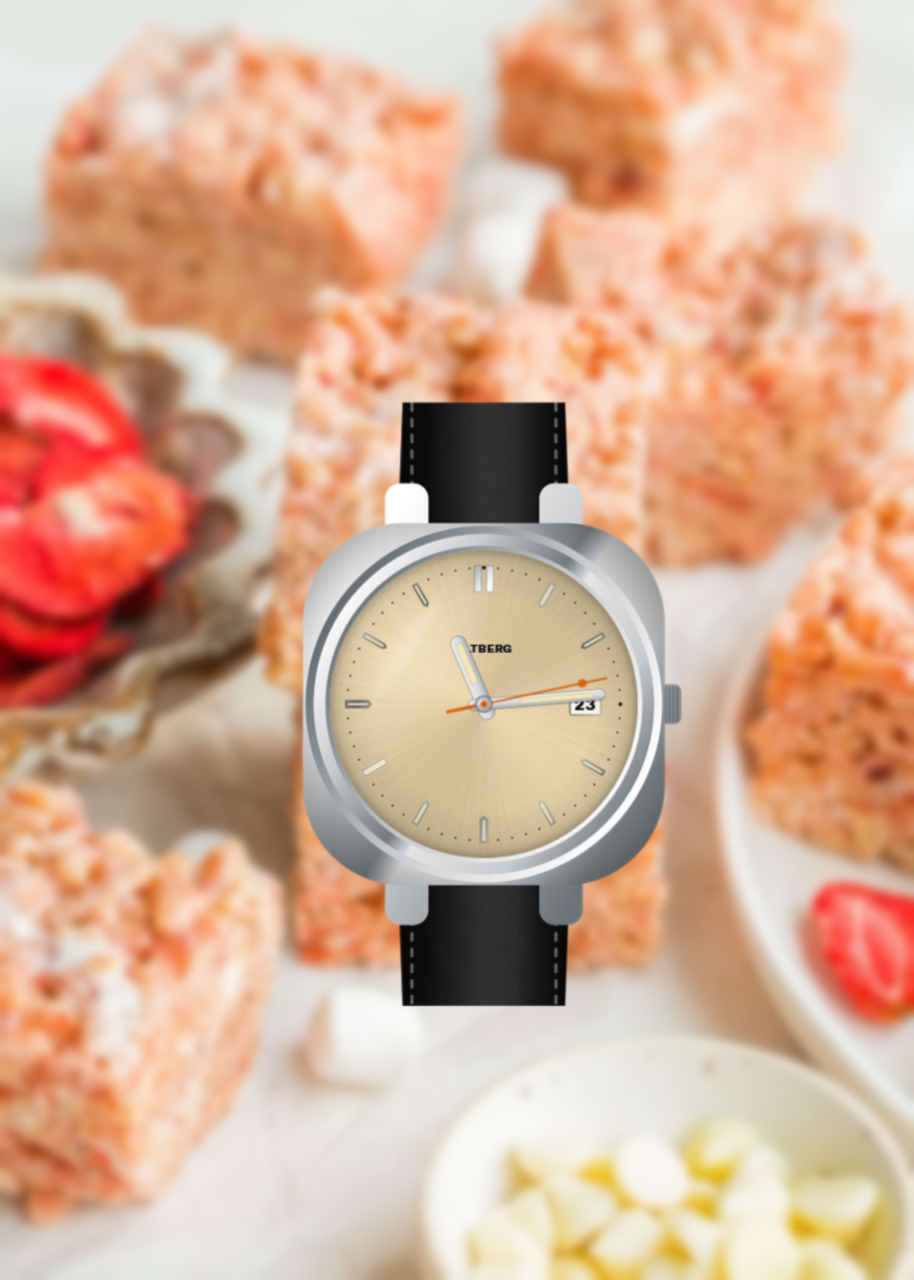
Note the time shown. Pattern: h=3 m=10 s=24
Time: h=11 m=14 s=13
